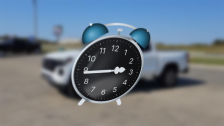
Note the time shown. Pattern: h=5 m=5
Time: h=2 m=44
